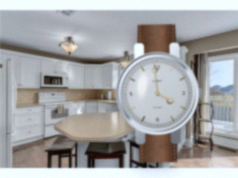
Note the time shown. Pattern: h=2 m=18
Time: h=3 m=59
